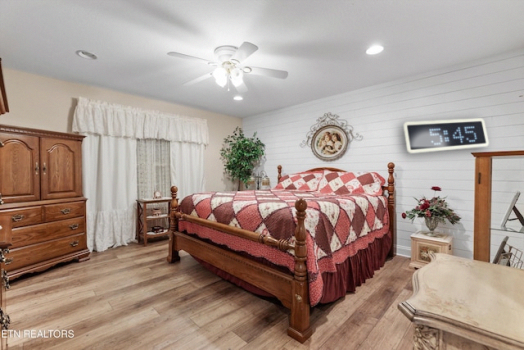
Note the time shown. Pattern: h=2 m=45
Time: h=5 m=45
